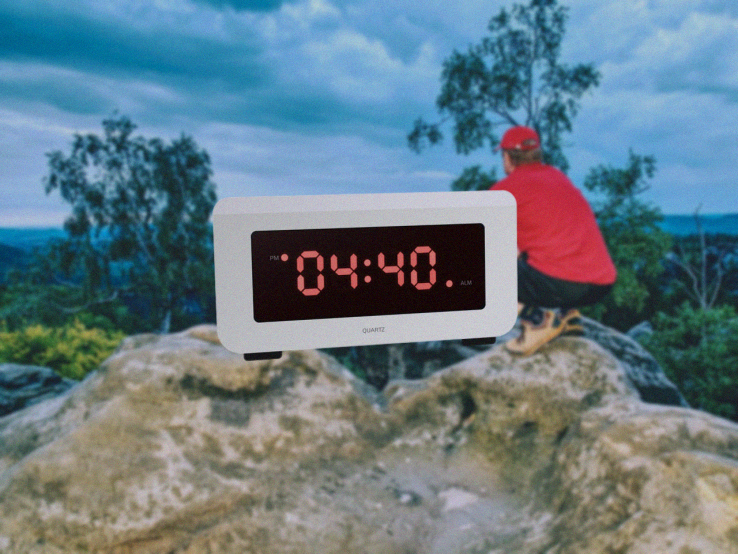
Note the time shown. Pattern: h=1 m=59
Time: h=4 m=40
